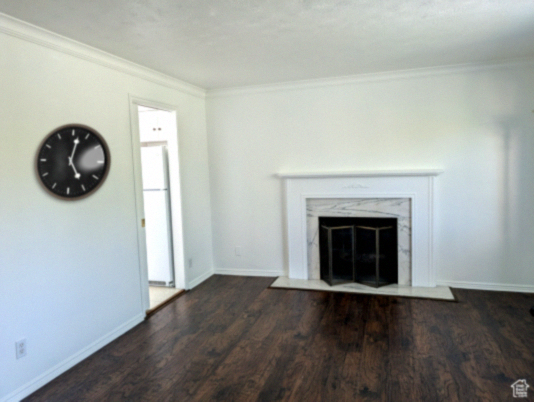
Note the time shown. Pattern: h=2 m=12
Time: h=5 m=2
